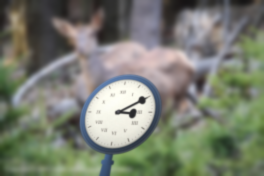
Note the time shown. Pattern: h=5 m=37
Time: h=3 m=10
